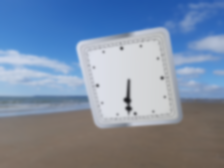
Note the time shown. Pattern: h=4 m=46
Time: h=6 m=32
